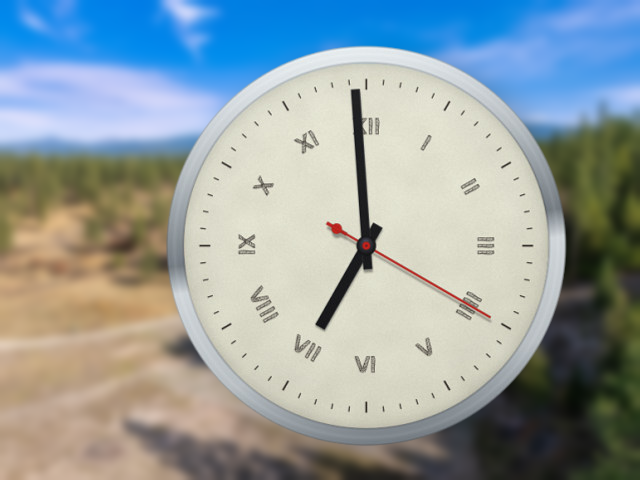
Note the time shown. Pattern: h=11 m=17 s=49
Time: h=6 m=59 s=20
